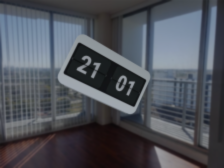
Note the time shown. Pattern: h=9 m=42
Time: h=21 m=1
